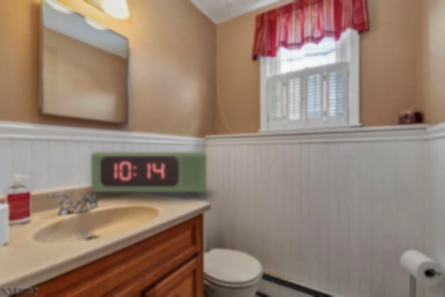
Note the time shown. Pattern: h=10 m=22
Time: h=10 m=14
